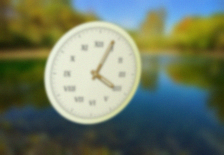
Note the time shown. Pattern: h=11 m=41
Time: h=4 m=4
